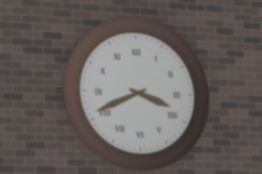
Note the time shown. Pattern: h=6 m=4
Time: h=3 m=41
